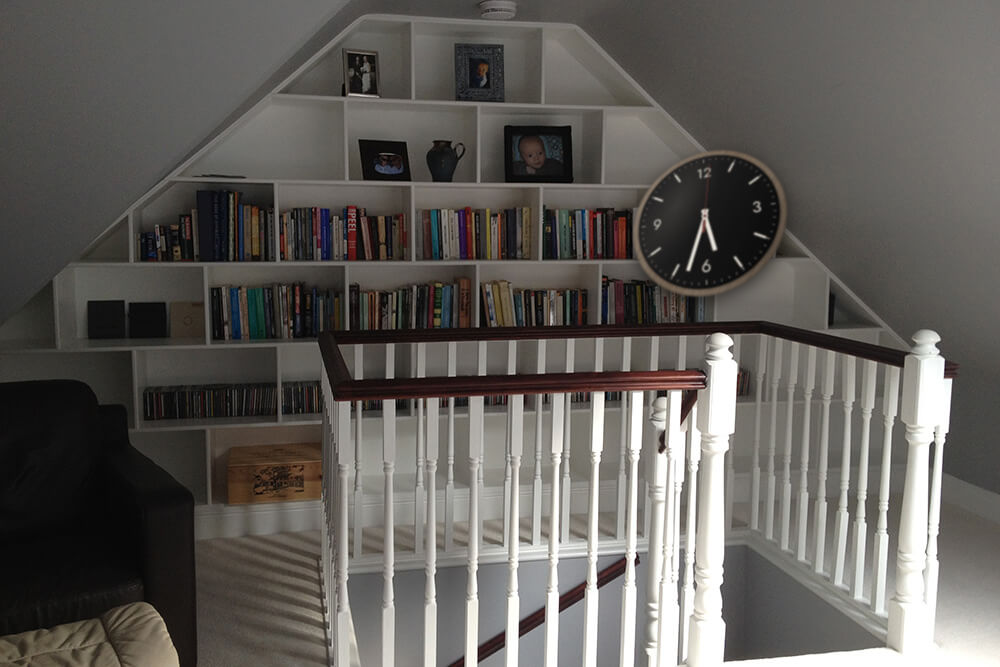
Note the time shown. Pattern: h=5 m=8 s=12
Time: h=5 m=33 s=1
